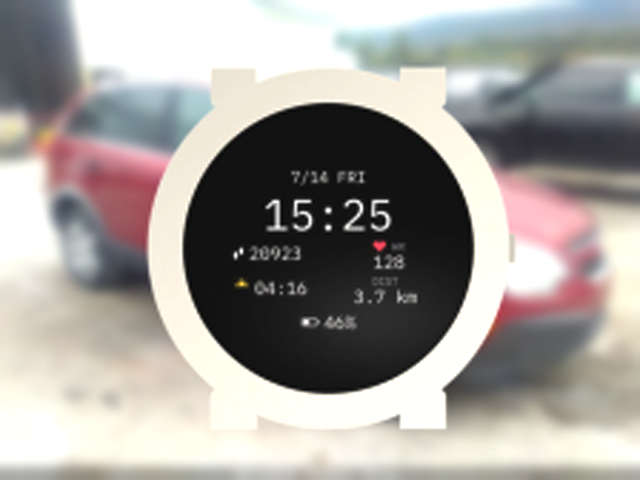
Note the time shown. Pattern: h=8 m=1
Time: h=15 m=25
